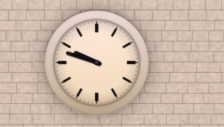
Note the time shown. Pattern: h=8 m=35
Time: h=9 m=48
